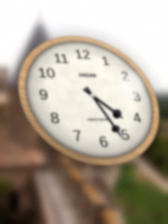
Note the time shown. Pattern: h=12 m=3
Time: h=4 m=26
